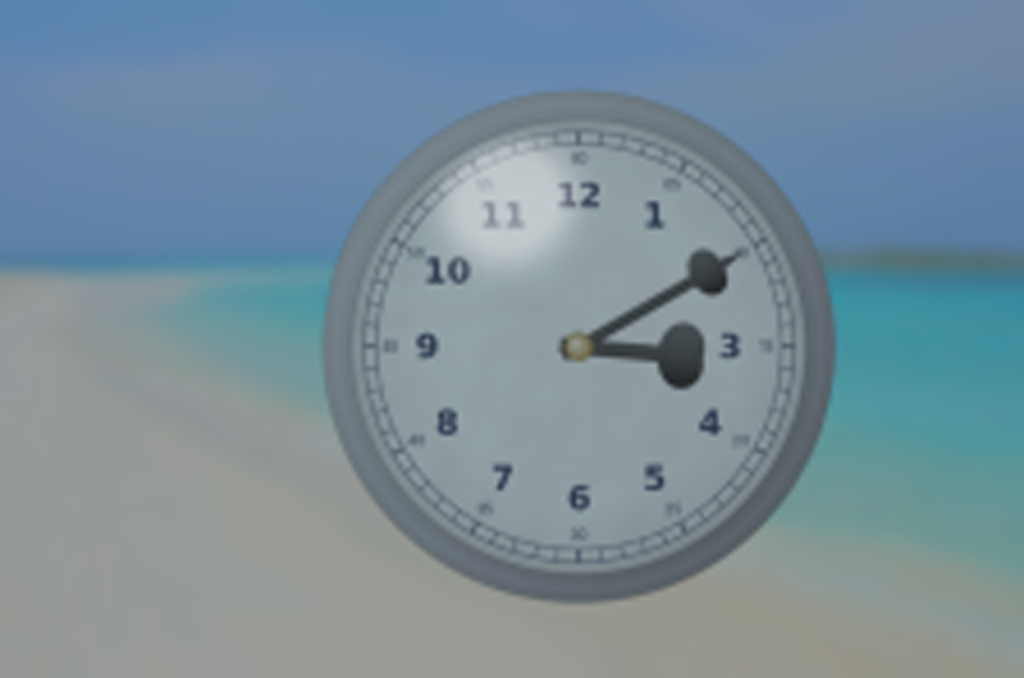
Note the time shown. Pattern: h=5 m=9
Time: h=3 m=10
